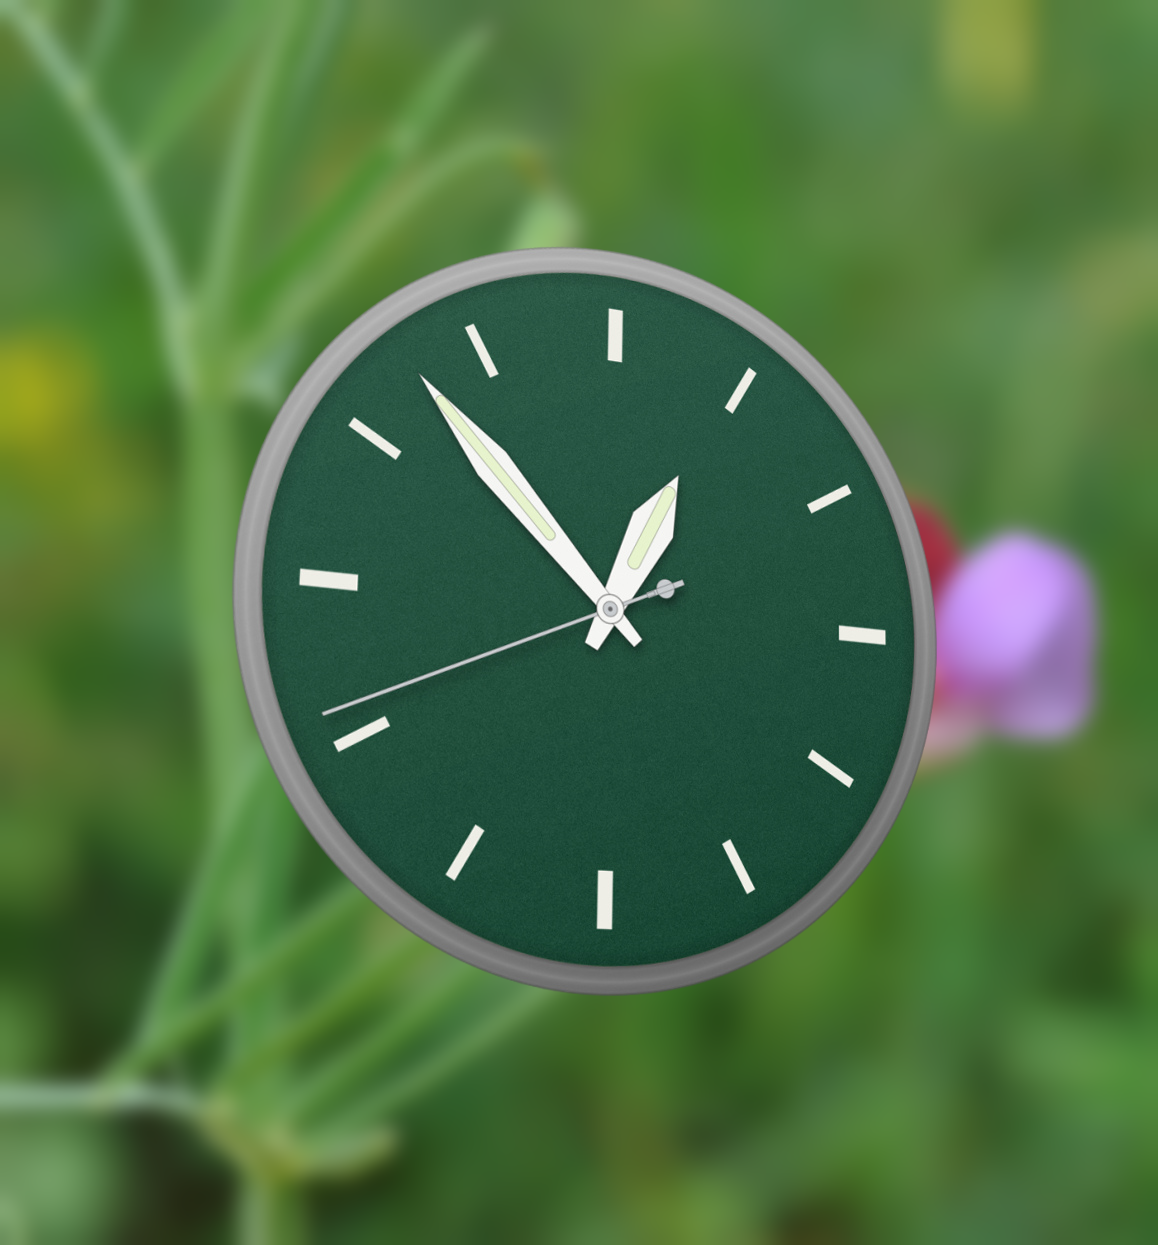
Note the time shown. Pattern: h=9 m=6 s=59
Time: h=12 m=52 s=41
